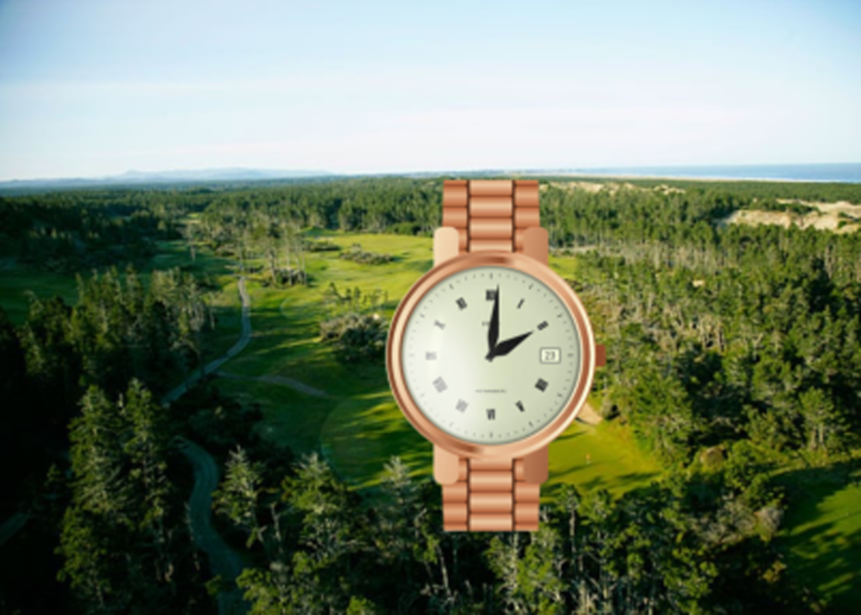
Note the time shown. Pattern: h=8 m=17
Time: h=2 m=1
